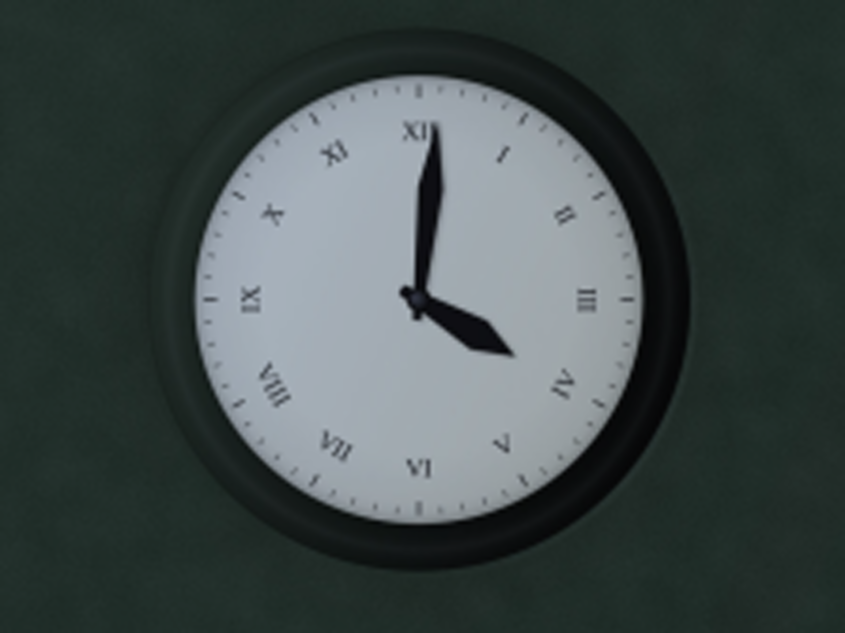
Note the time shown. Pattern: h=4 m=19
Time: h=4 m=1
